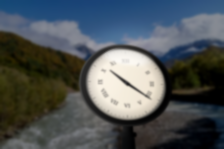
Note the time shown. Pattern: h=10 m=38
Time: h=10 m=21
